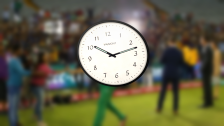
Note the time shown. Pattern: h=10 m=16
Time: h=10 m=13
